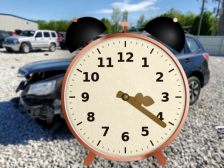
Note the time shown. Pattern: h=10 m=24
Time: h=3 m=21
